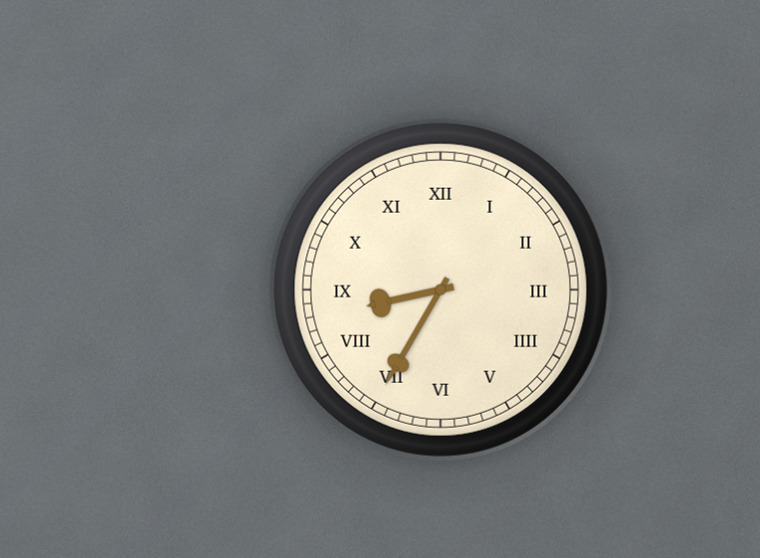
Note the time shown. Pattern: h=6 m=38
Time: h=8 m=35
